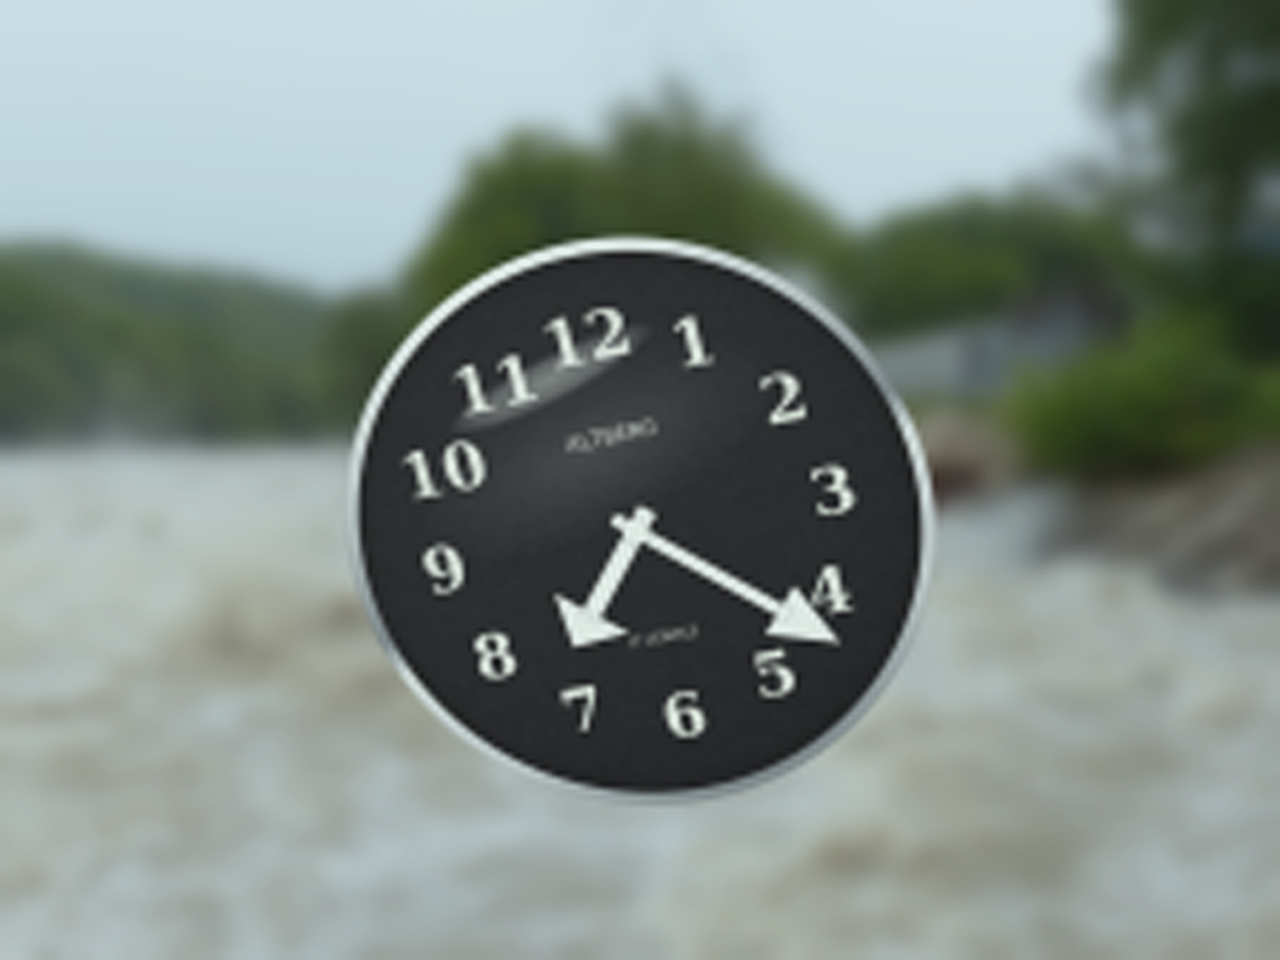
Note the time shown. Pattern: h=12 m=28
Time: h=7 m=22
